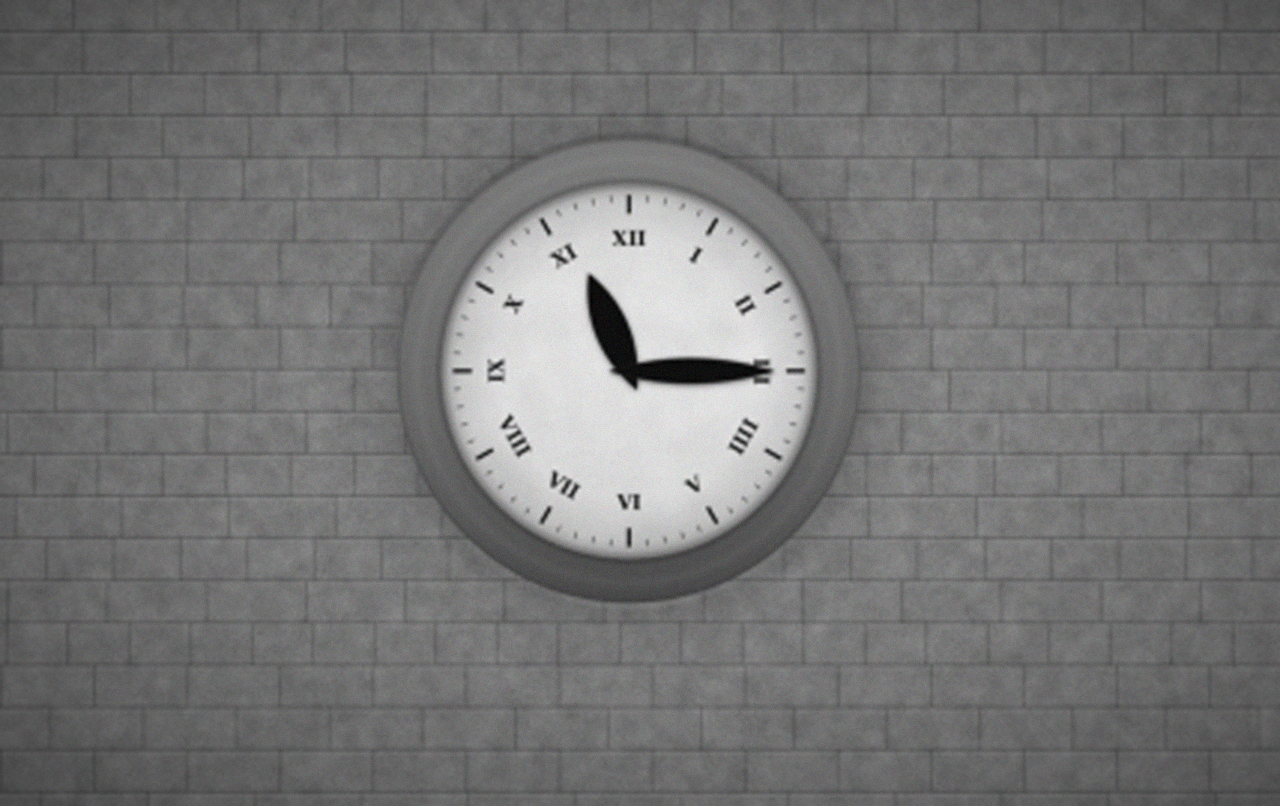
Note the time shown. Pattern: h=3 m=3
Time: h=11 m=15
